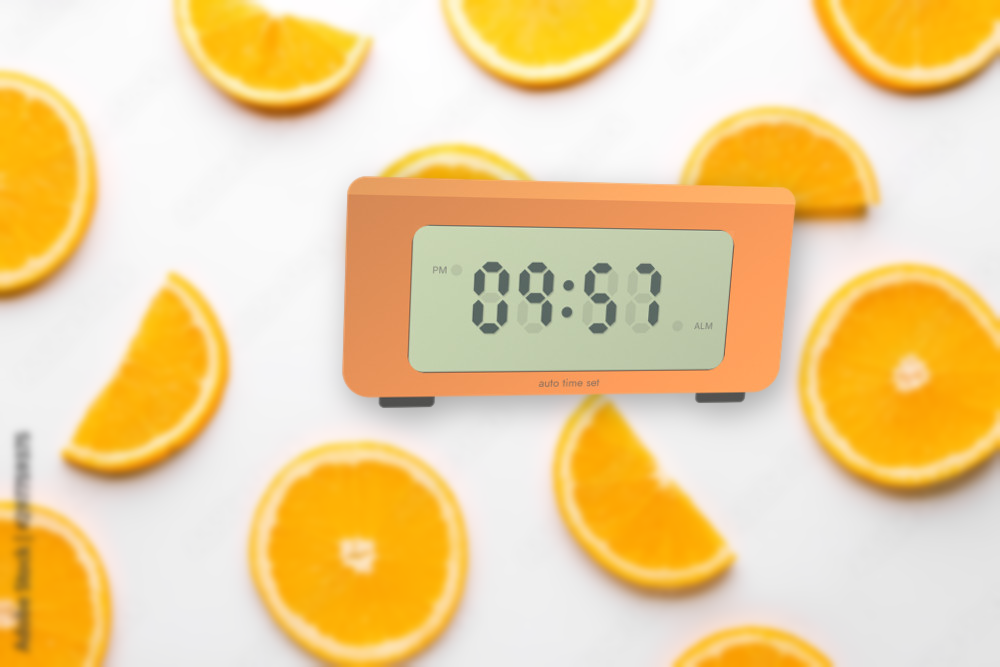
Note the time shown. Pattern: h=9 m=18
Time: h=9 m=57
